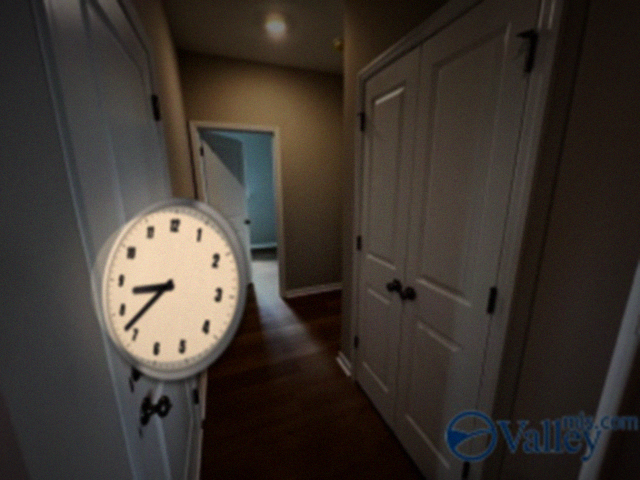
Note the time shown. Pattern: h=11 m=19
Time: h=8 m=37
